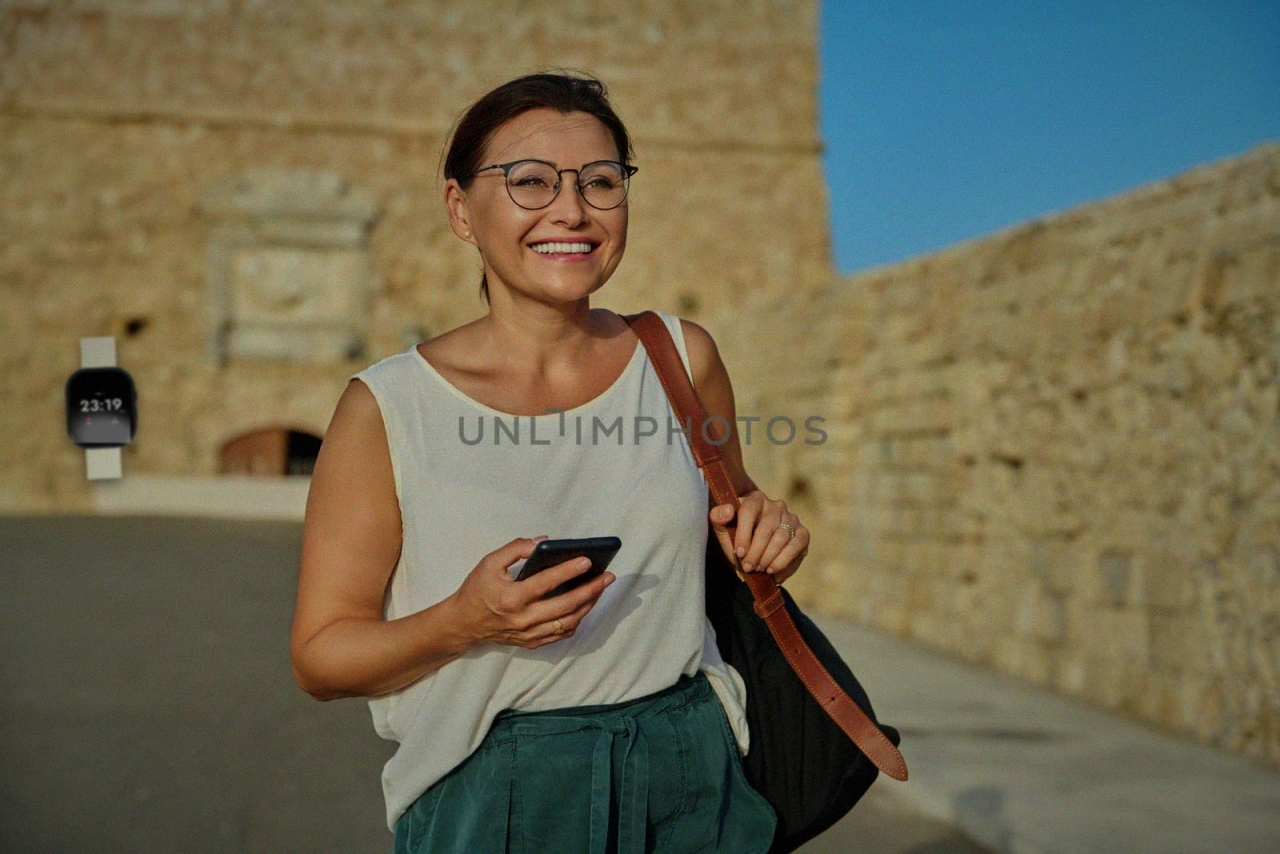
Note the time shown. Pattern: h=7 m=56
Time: h=23 m=19
